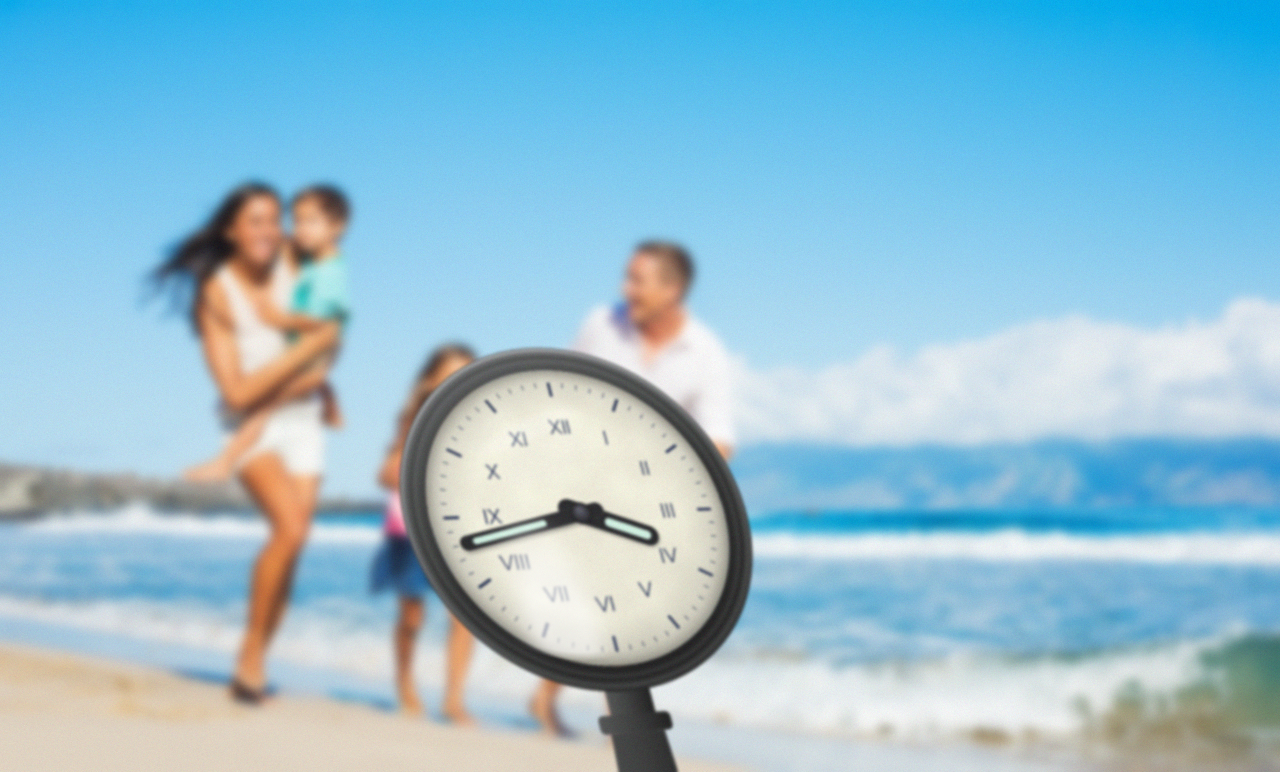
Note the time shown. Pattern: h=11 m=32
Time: h=3 m=43
